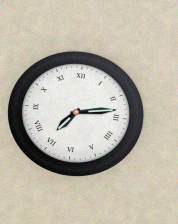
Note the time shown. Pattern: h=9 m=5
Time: h=7 m=13
